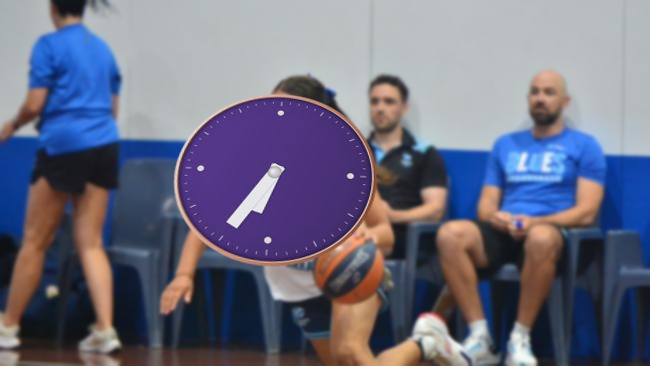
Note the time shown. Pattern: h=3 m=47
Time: h=6 m=35
